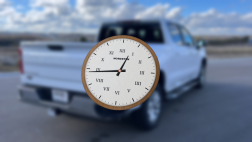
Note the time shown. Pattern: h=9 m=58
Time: h=12 m=44
